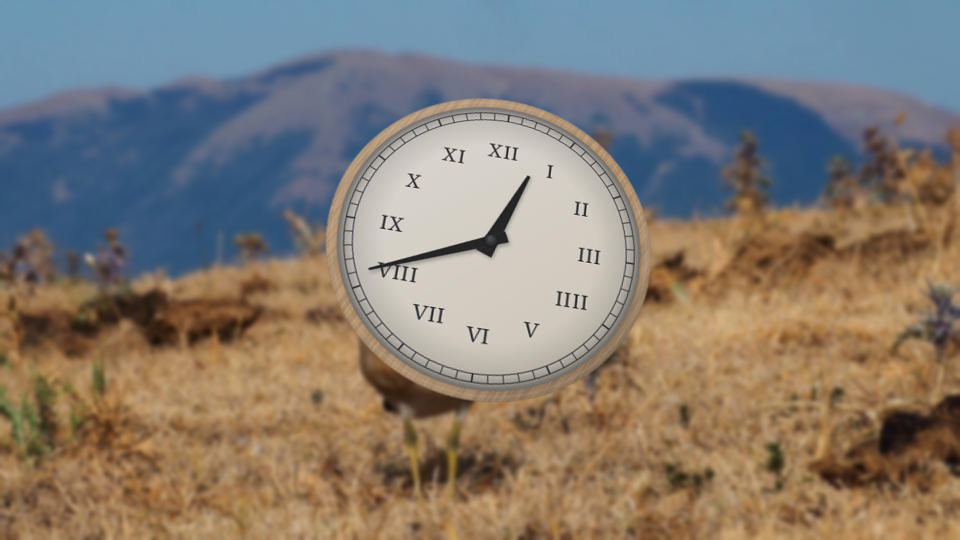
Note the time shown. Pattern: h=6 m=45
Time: h=12 m=41
